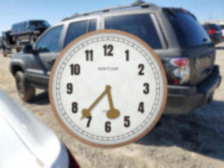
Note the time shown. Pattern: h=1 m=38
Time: h=5 m=37
